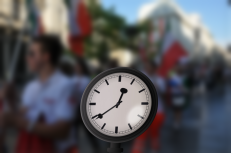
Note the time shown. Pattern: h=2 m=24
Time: h=12 m=39
